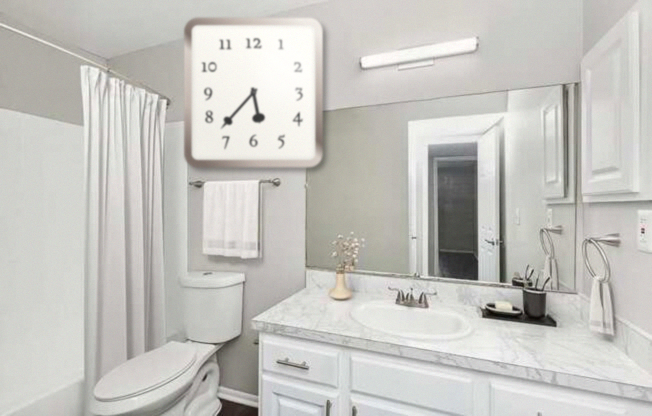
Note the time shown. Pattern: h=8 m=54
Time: h=5 m=37
